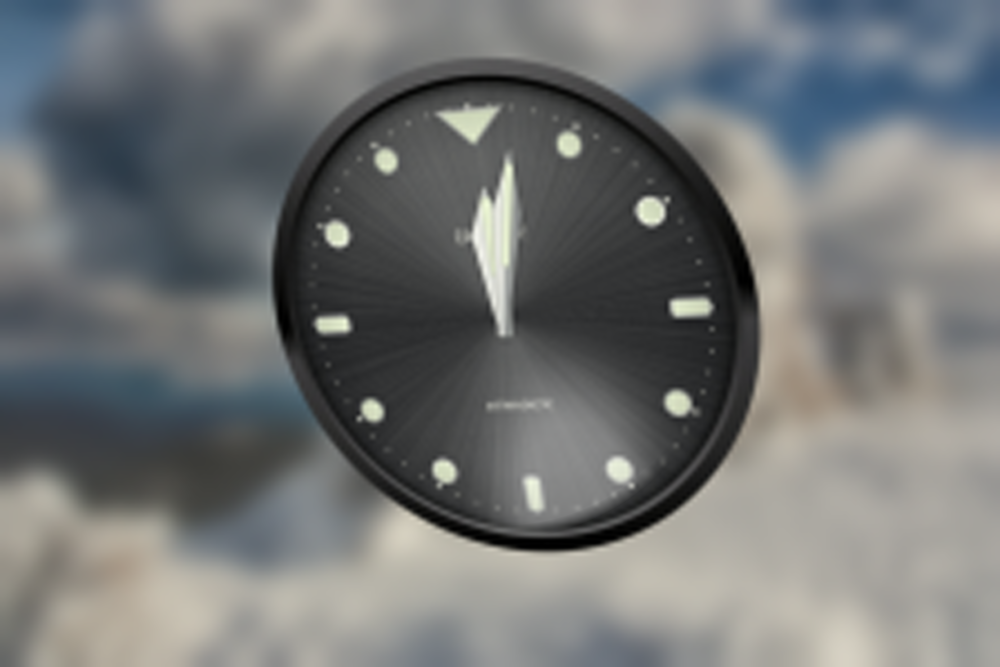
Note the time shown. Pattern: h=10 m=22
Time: h=12 m=2
